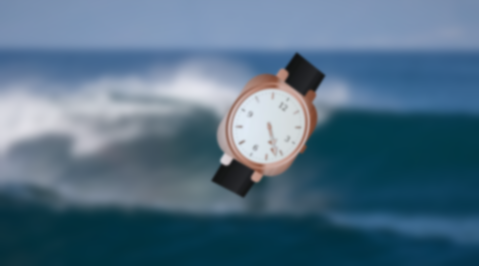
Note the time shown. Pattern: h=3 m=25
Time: h=4 m=22
